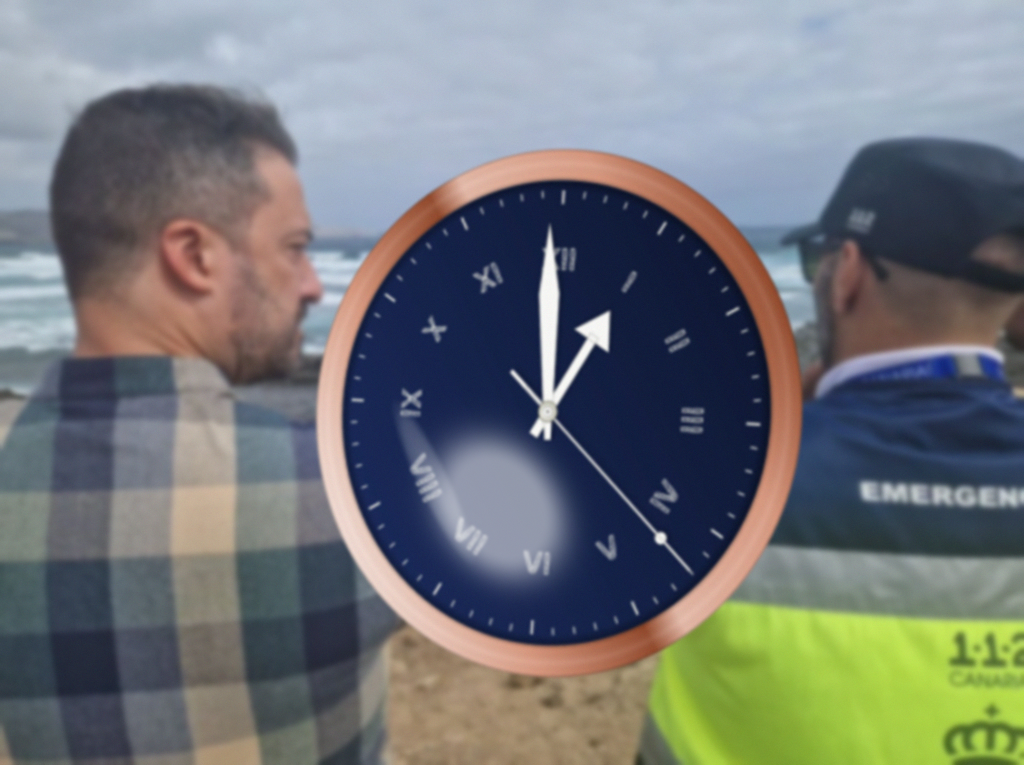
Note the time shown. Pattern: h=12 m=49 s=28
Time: h=12 m=59 s=22
